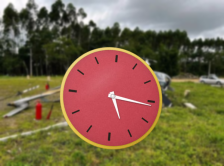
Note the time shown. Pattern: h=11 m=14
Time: h=5 m=16
